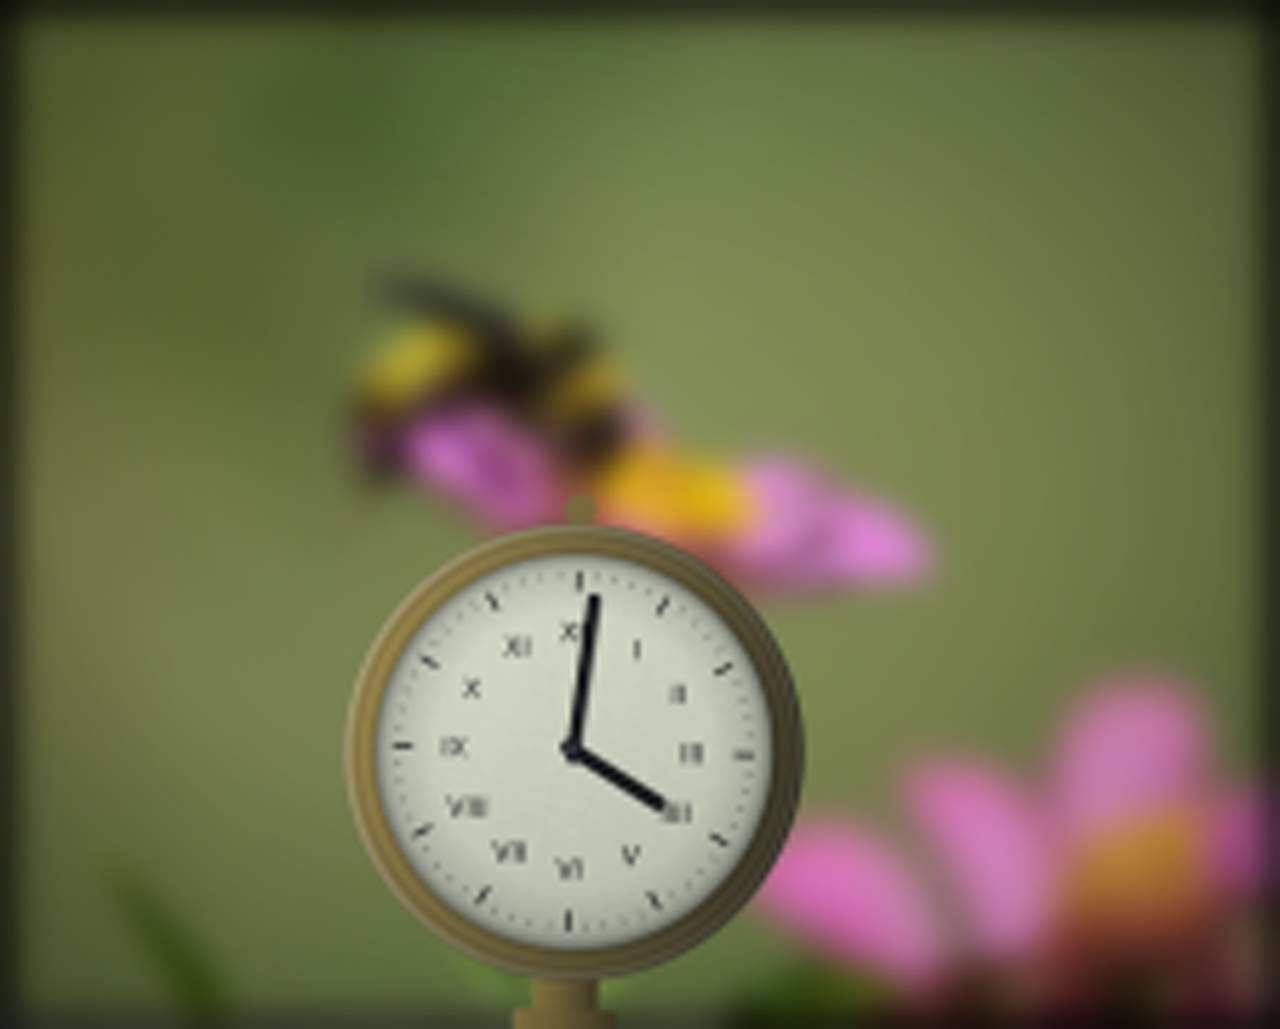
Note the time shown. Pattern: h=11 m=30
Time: h=4 m=1
